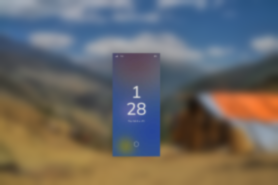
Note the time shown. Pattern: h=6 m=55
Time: h=1 m=28
